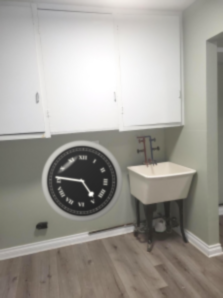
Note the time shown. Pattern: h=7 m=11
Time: h=4 m=46
